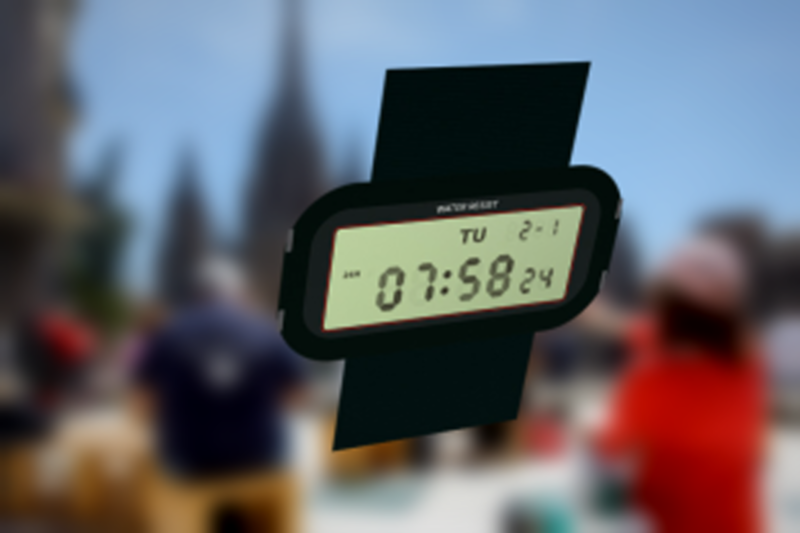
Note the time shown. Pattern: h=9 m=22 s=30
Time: h=7 m=58 s=24
